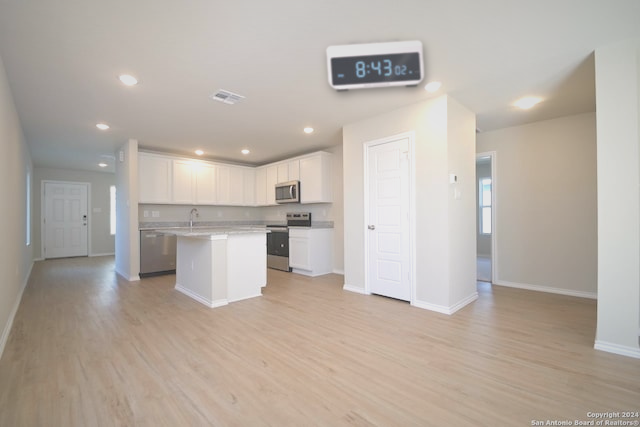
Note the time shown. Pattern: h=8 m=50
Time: h=8 m=43
